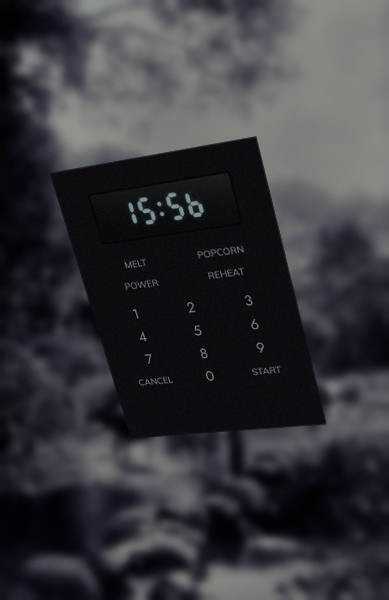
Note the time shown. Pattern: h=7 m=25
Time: h=15 m=56
